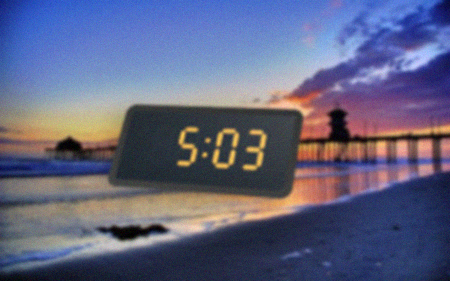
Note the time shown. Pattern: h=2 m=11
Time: h=5 m=3
